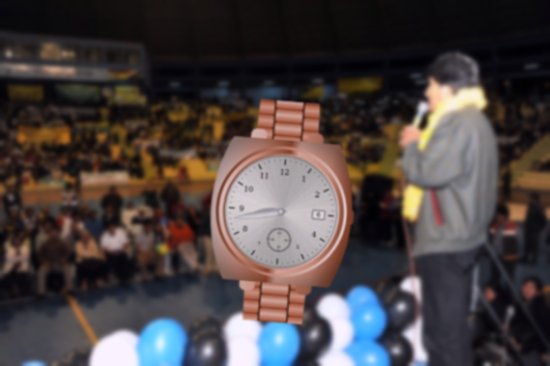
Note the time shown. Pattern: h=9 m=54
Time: h=8 m=43
